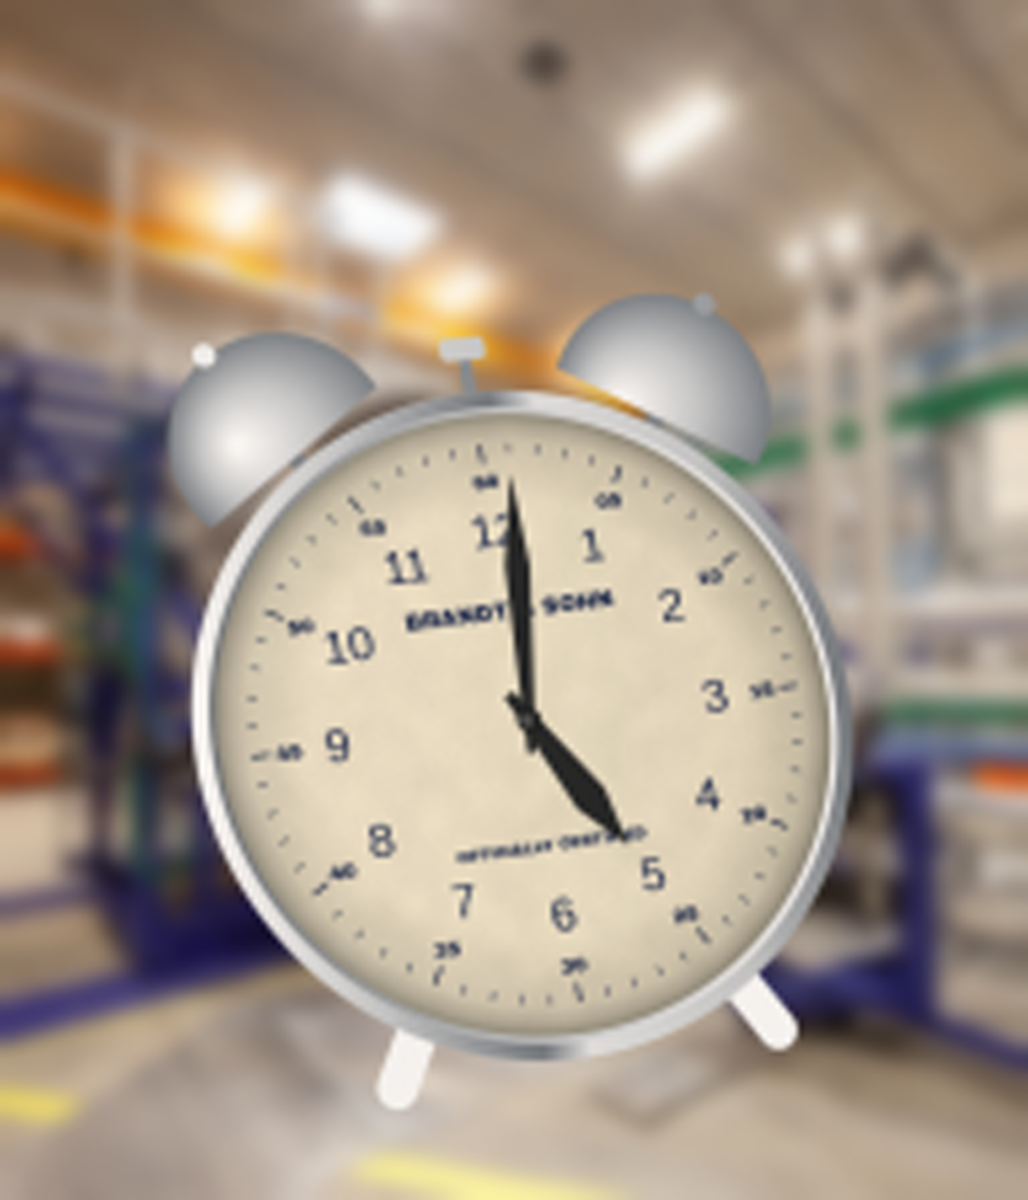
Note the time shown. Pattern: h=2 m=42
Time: h=5 m=1
